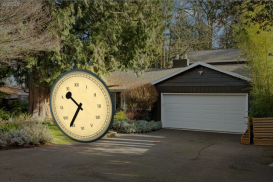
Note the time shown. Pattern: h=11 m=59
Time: h=10 m=36
